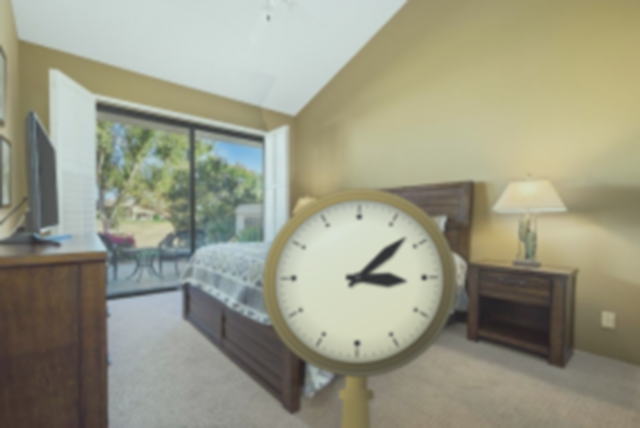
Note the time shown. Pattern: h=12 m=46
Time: h=3 m=8
